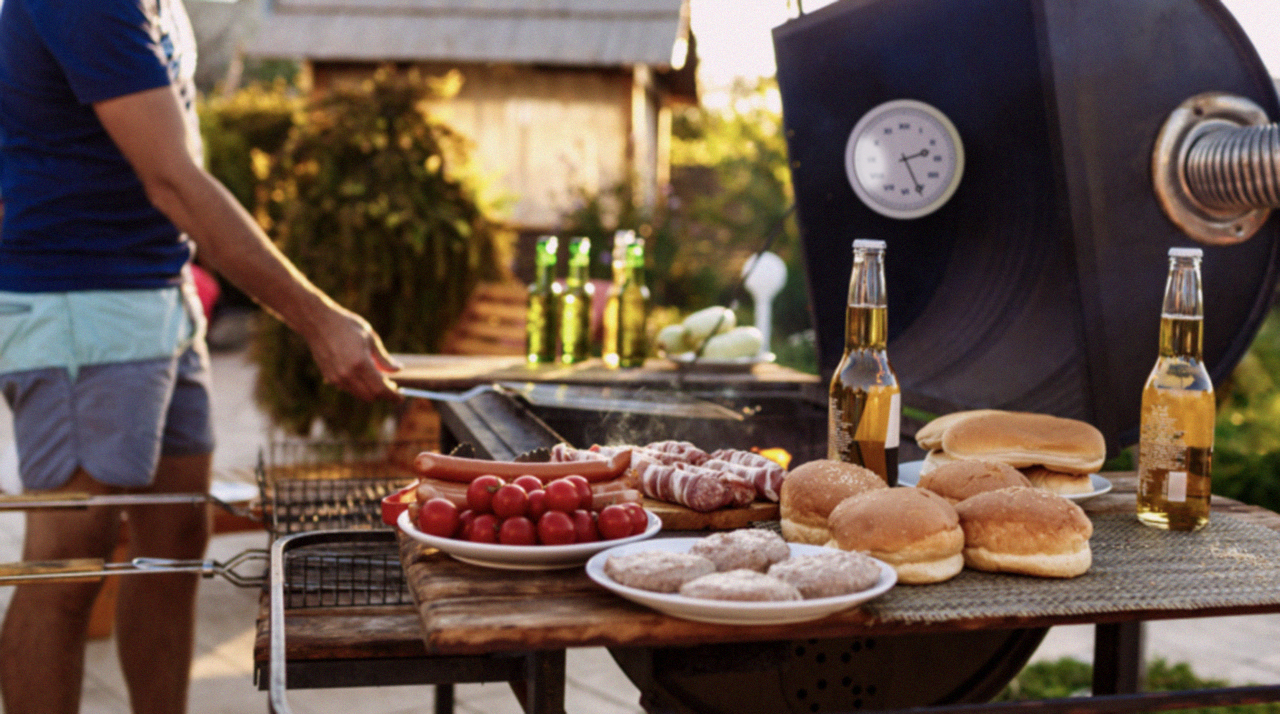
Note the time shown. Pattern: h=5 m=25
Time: h=2 m=26
